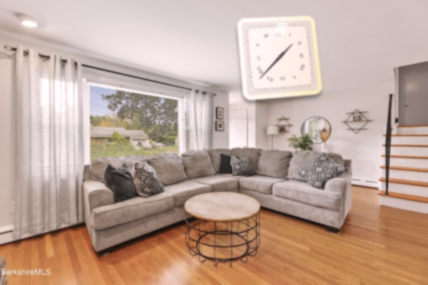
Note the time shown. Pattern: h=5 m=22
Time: h=1 m=38
